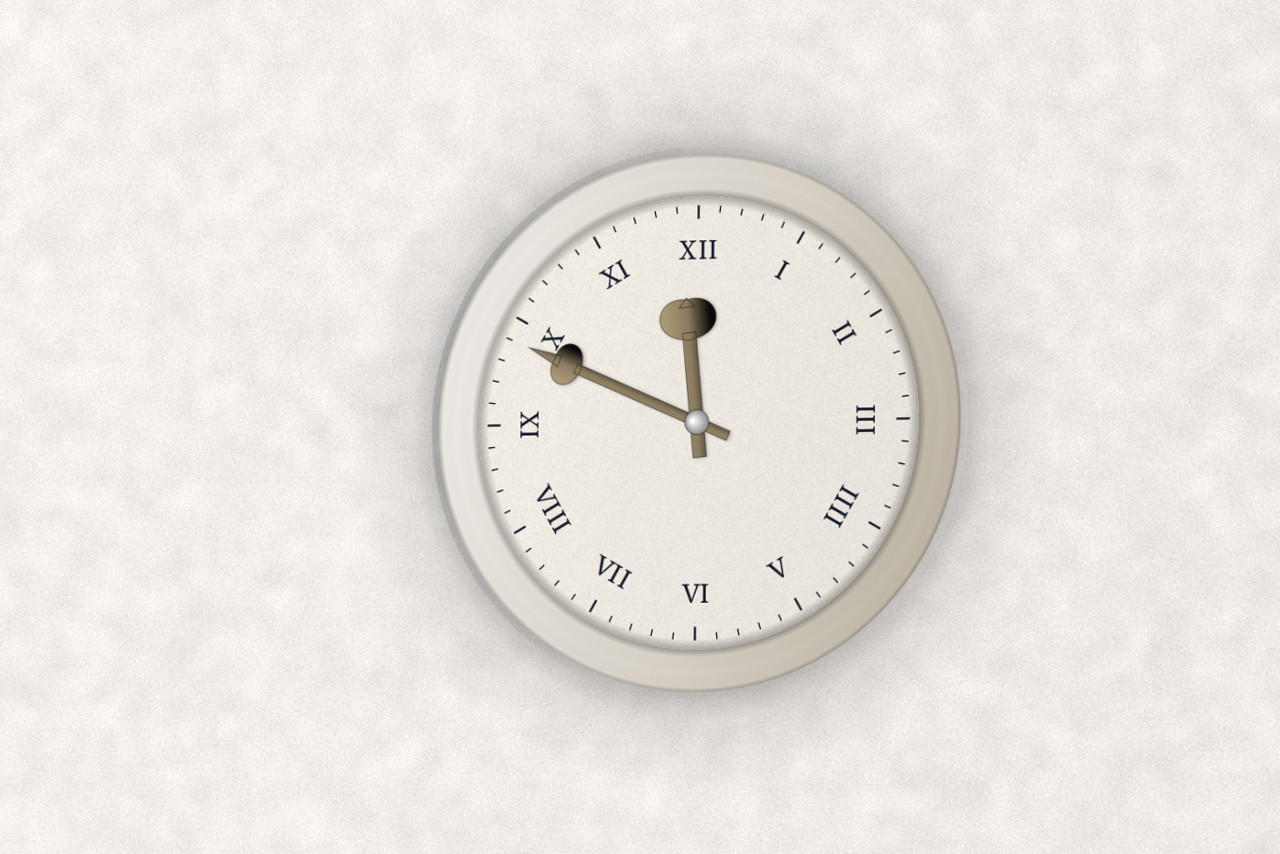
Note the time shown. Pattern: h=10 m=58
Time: h=11 m=49
